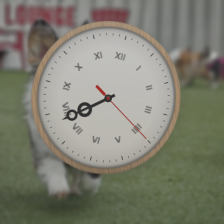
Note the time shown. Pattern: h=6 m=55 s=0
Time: h=7 m=38 s=20
